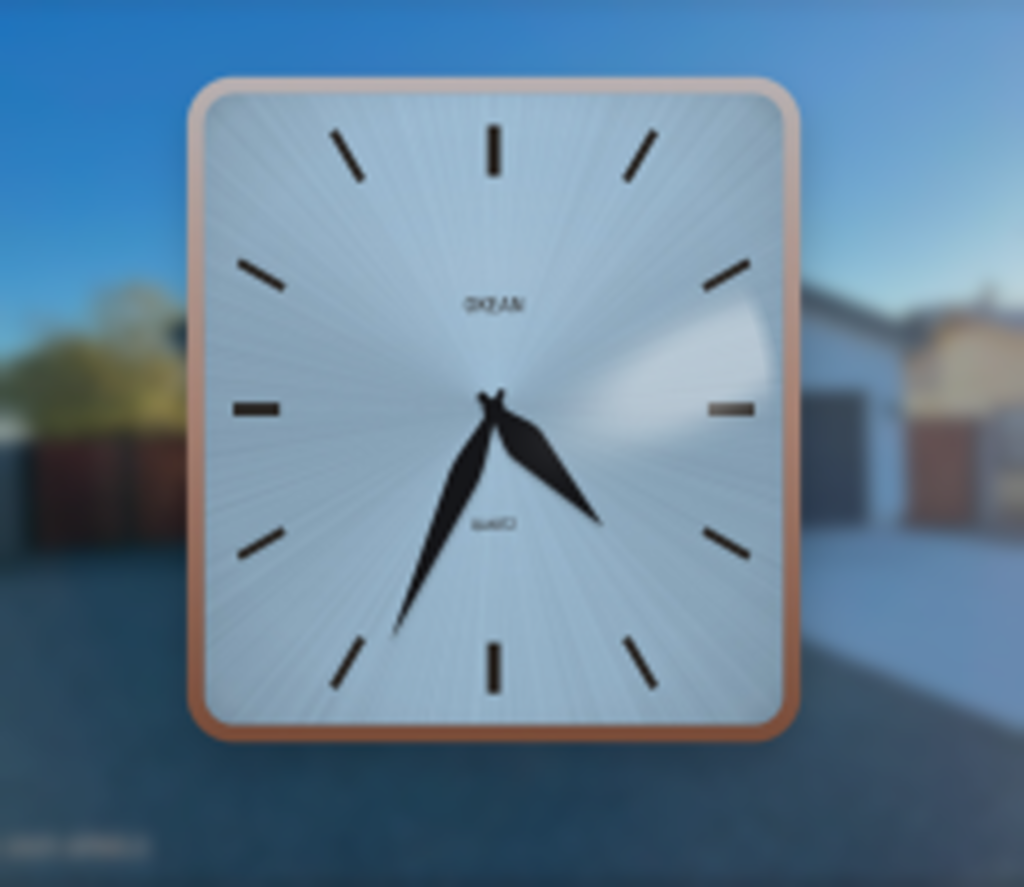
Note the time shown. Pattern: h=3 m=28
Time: h=4 m=34
